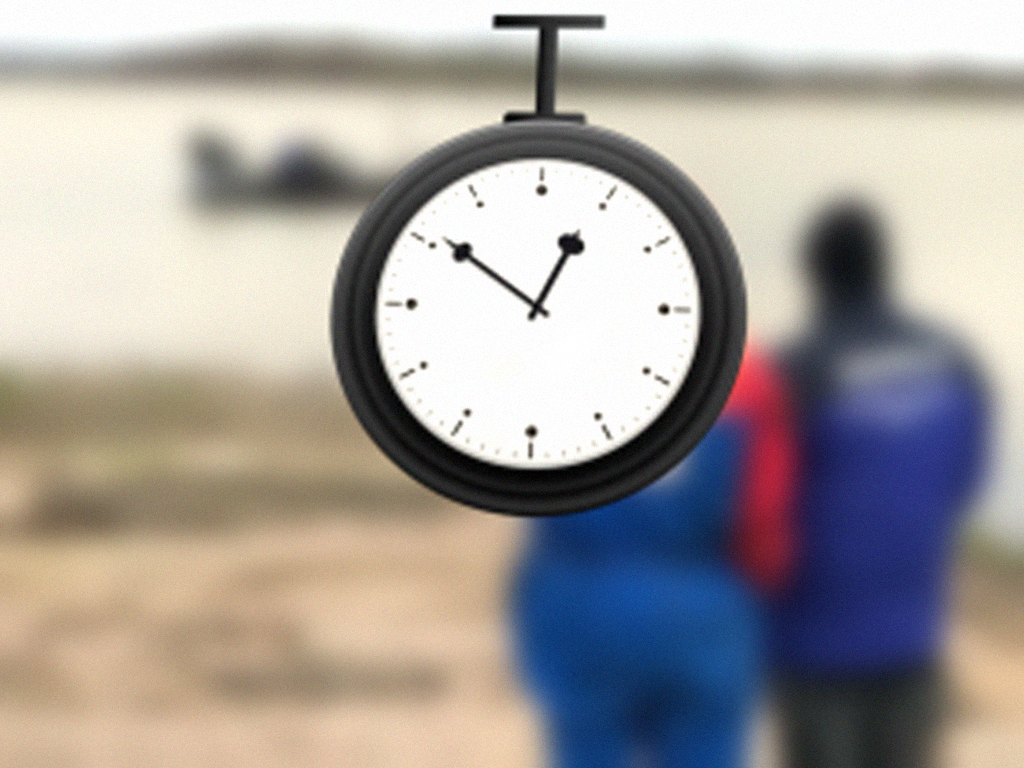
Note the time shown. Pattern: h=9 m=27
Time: h=12 m=51
